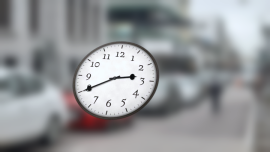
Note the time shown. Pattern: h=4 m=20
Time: h=2 m=40
